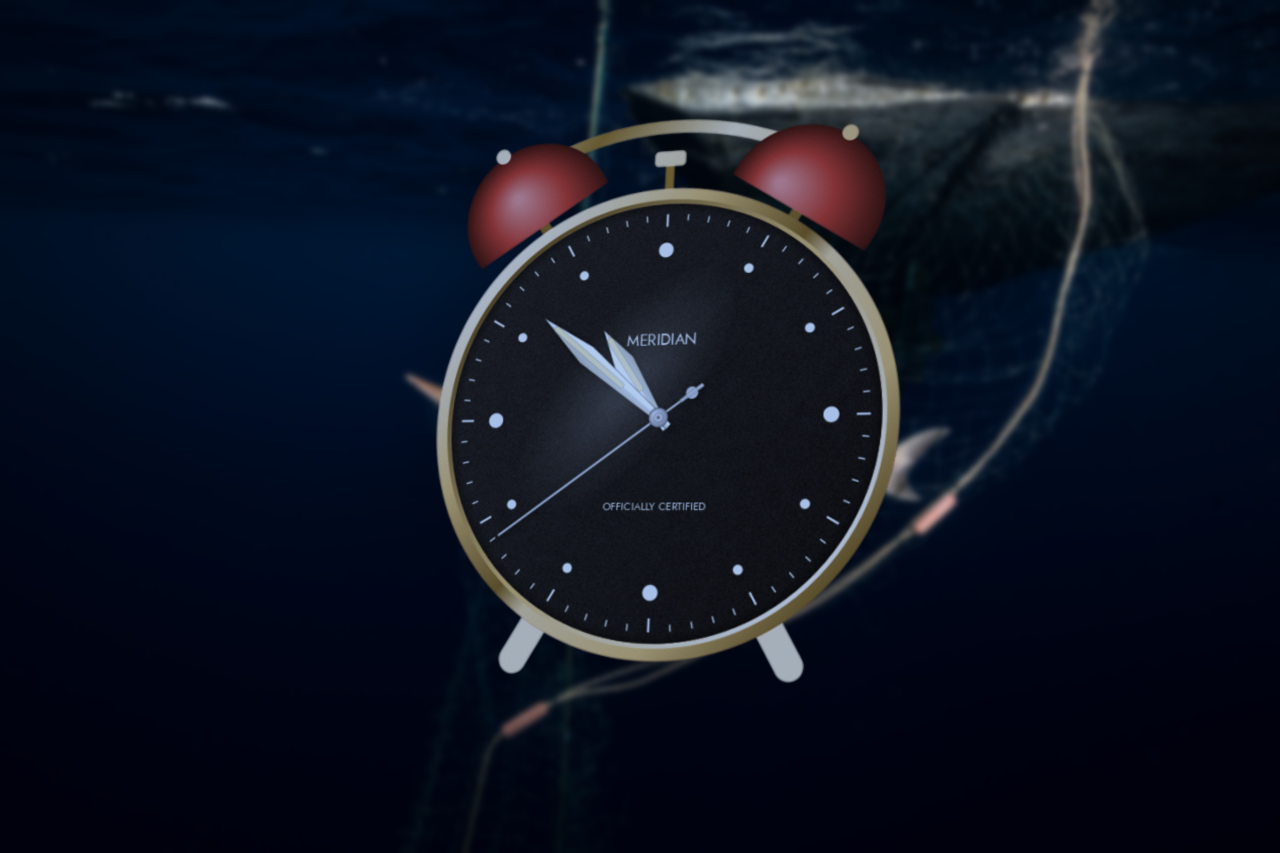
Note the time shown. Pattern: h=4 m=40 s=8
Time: h=10 m=51 s=39
